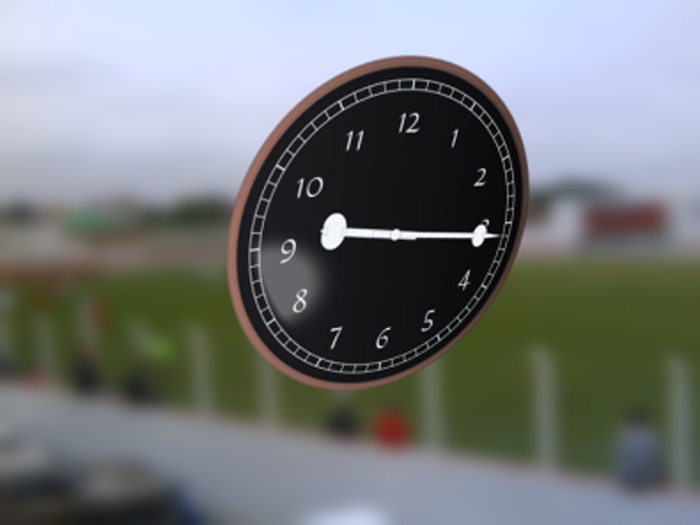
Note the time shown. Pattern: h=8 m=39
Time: h=9 m=16
